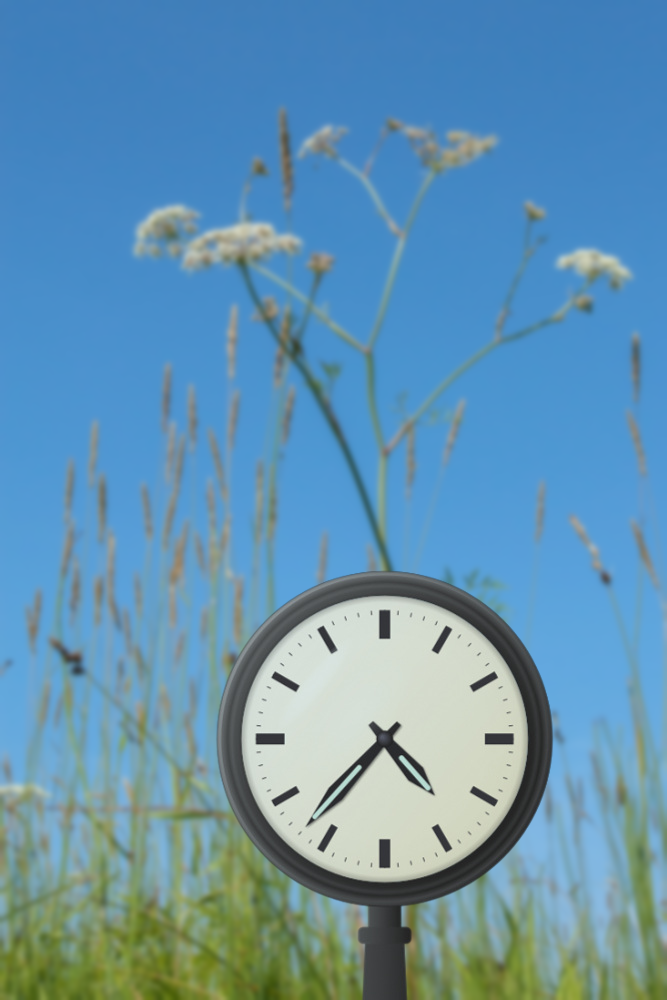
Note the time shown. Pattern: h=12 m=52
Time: h=4 m=37
